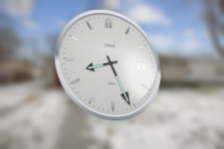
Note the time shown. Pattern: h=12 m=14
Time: h=8 m=26
